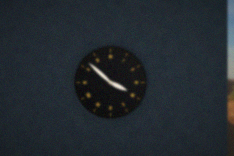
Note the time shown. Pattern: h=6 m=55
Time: h=3 m=52
